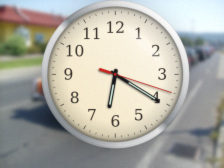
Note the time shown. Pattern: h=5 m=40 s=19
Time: h=6 m=20 s=18
